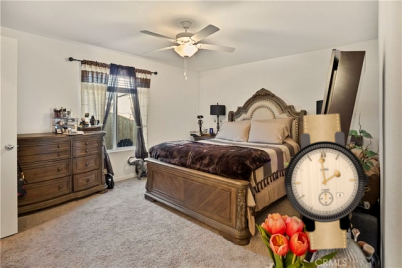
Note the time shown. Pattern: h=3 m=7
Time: h=1 m=59
